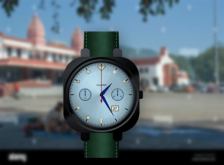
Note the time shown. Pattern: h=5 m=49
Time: h=1 m=25
